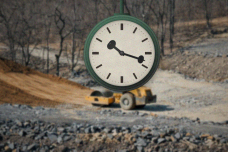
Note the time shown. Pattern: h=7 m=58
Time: h=10 m=18
